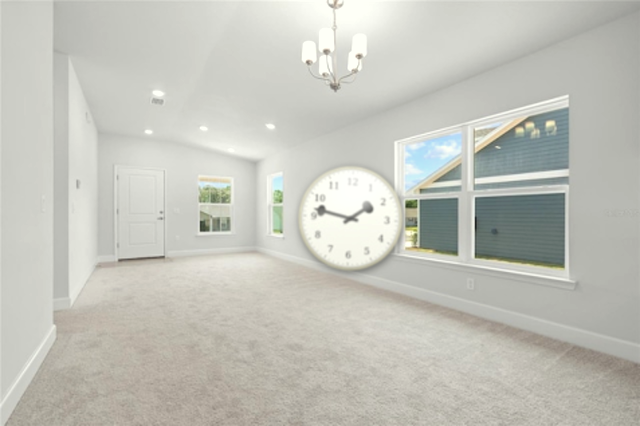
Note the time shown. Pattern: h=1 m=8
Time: h=1 m=47
